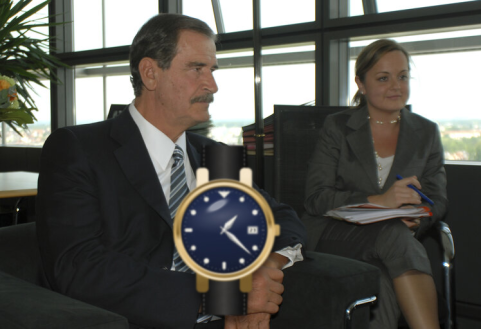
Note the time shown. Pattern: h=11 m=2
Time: h=1 m=22
